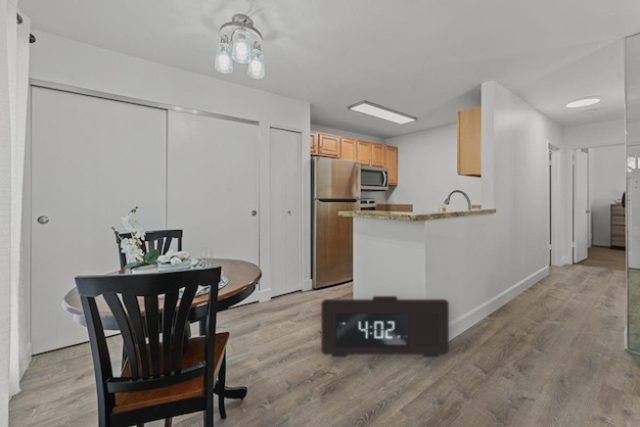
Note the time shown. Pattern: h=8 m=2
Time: h=4 m=2
